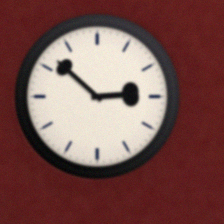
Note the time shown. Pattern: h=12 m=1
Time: h=2 m=52
